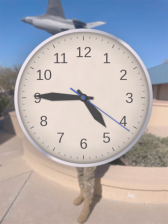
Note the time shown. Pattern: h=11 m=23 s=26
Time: h=4 m=45 s=21
